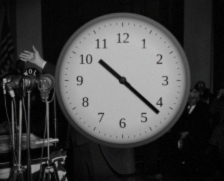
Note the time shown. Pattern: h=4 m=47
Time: h=10 m=22
